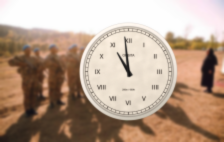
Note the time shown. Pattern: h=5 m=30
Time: h=10 m=59
